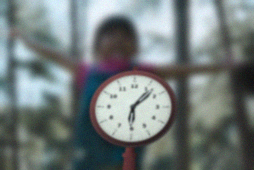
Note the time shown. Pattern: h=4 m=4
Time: h=6 m=7
